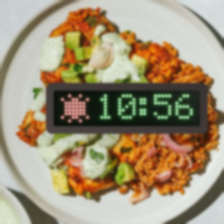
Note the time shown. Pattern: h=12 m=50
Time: h=10 m=56
